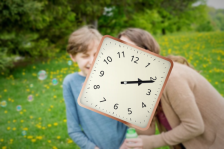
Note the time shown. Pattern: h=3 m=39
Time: h=2 m=11
